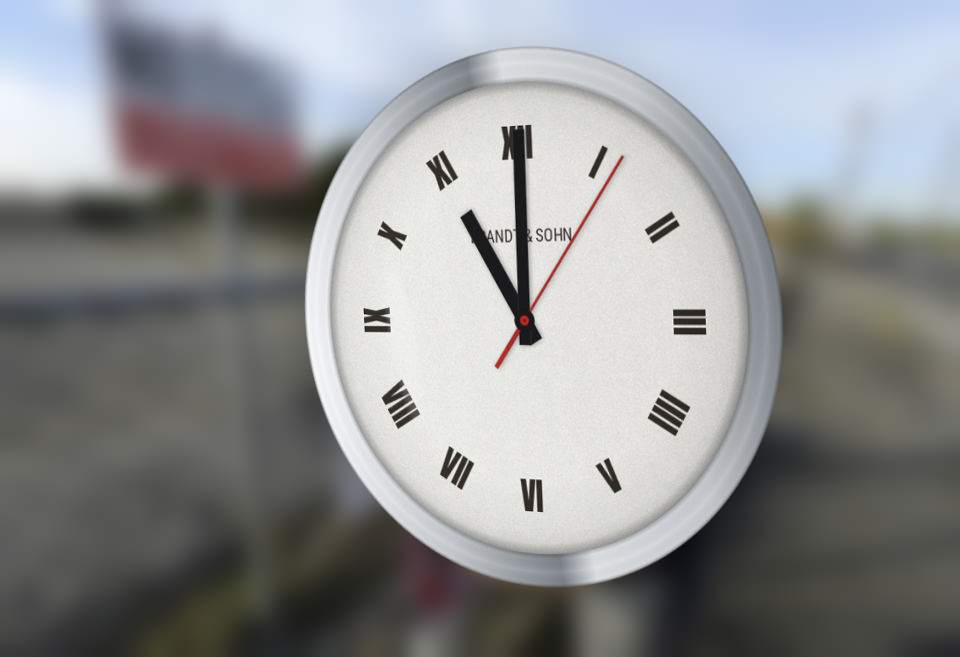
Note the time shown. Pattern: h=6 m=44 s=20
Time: h=11 m=0 s=6
